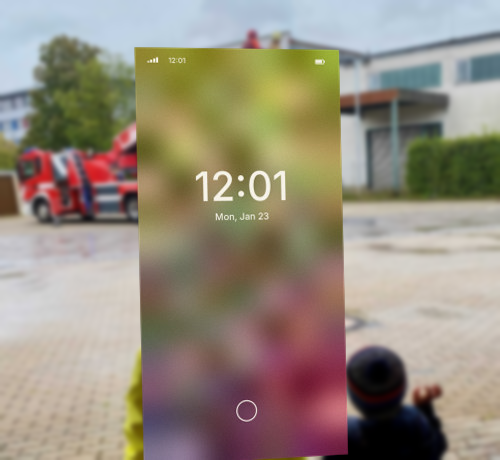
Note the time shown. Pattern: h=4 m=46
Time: h=12 m=1
